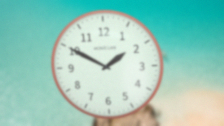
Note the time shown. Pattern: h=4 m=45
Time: h=1 m=50
